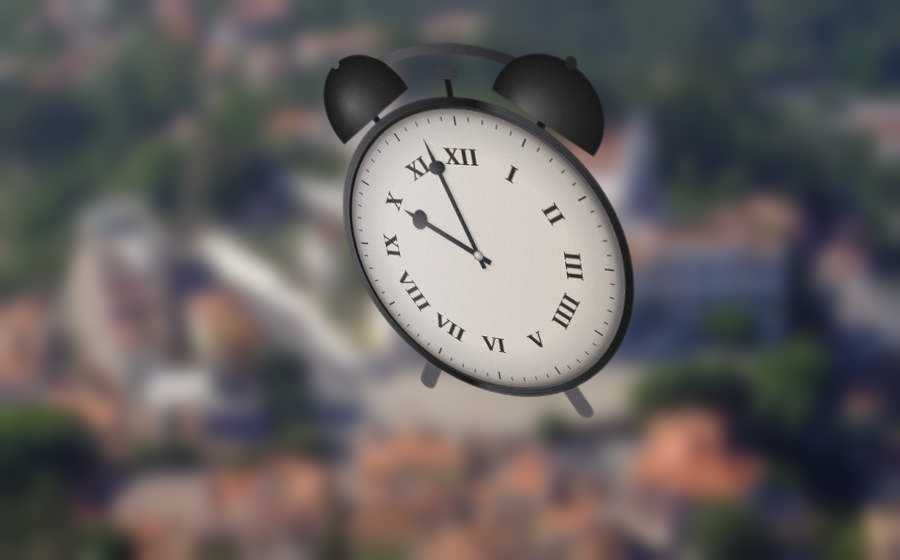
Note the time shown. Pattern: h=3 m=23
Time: h=9 m=57
